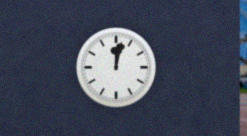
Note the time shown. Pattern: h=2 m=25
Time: h=12 m=2
